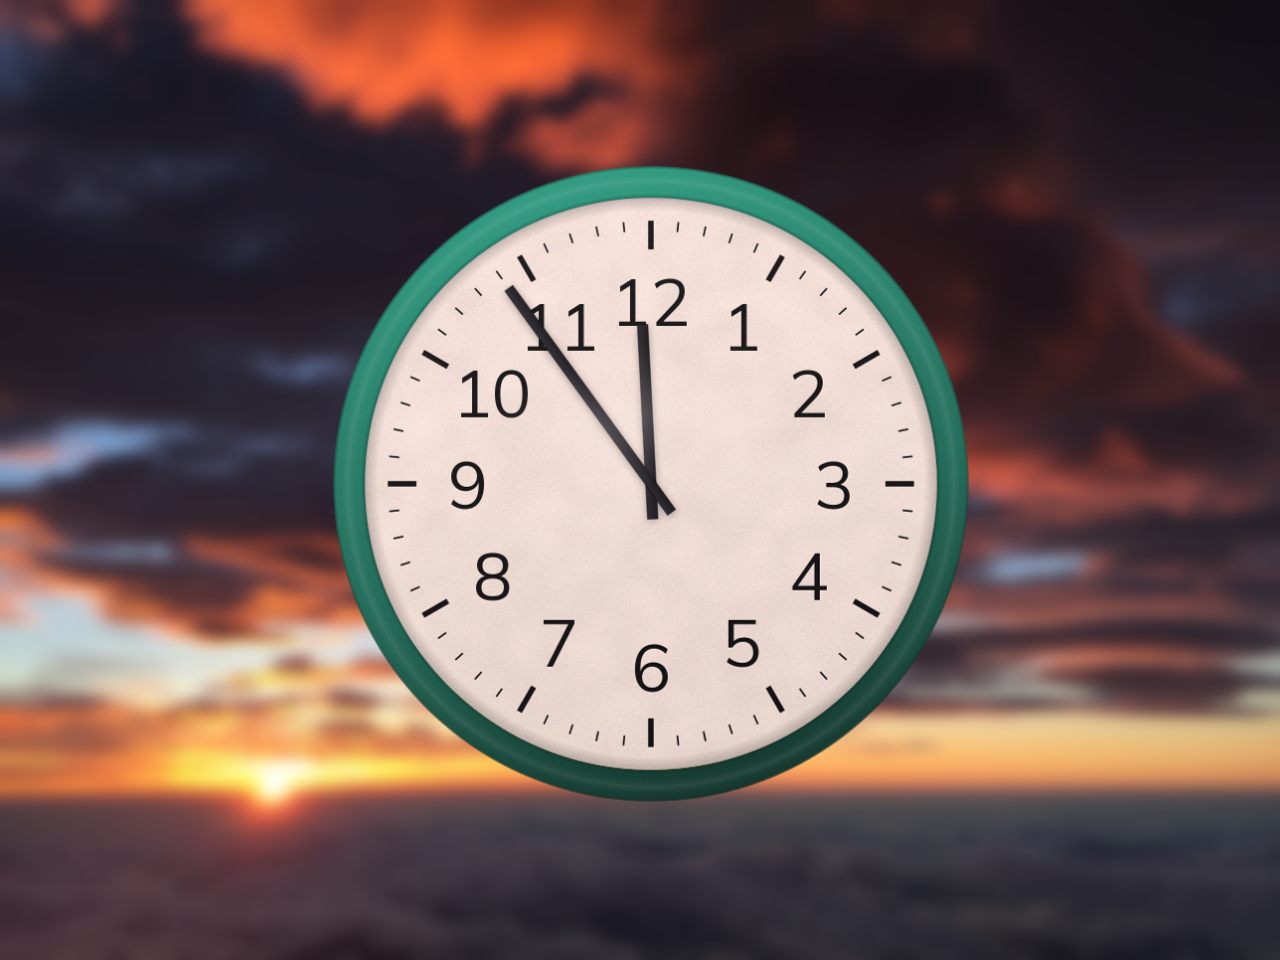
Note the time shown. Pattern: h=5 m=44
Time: h=11 m=54
